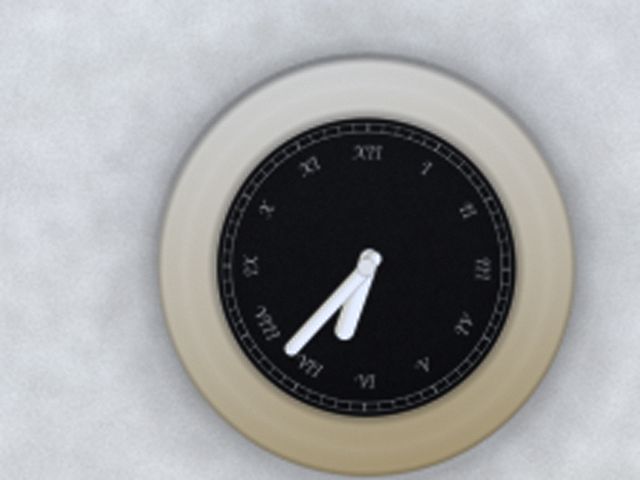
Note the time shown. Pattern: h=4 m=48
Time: h=6 m=37
